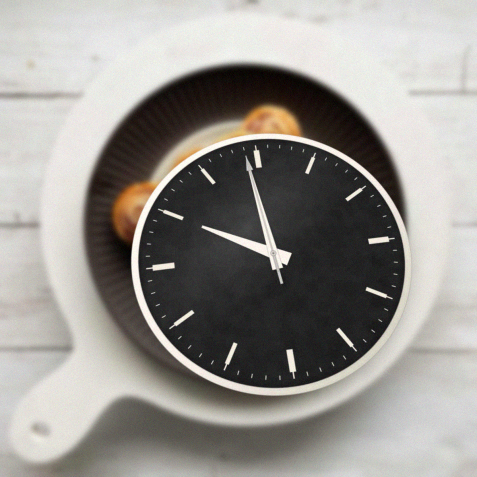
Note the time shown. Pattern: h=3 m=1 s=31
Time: h=9 m=58 s=59
